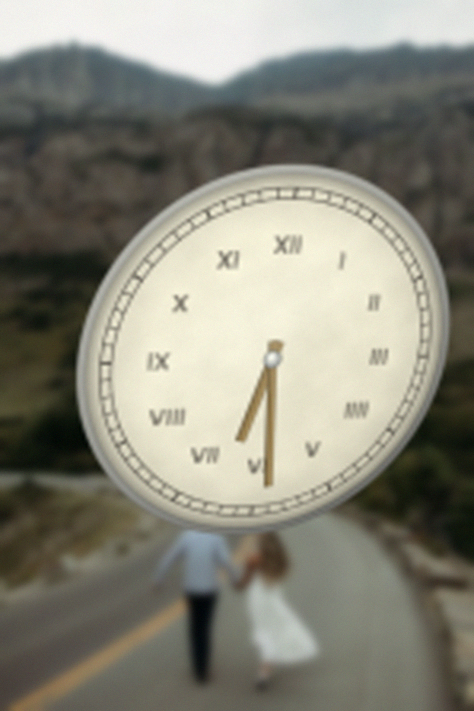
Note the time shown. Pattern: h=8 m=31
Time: h=6 m=29
